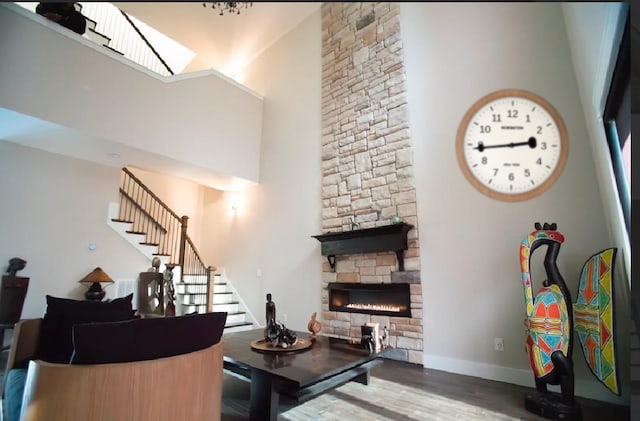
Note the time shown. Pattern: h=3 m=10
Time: h=2 m=44
